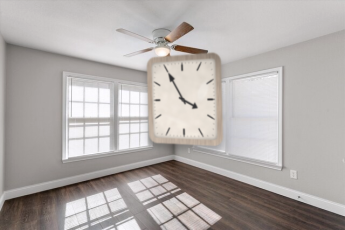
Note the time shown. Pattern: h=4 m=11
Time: h=3 m=55
